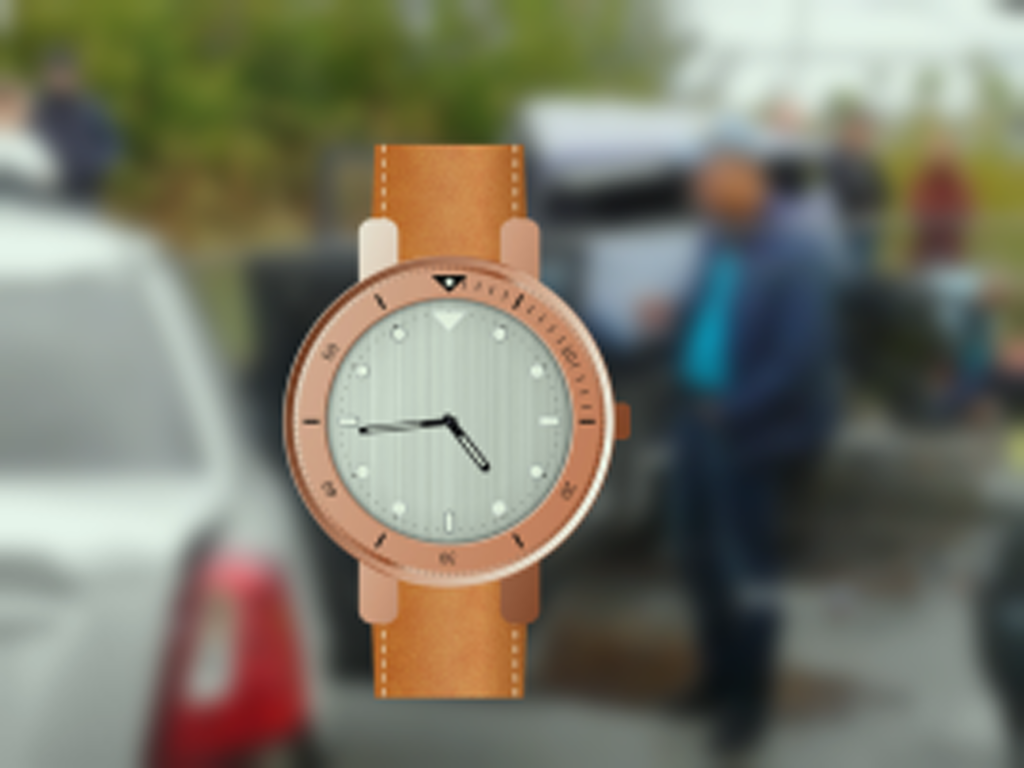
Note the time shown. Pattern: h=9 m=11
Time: h=4 m=44
